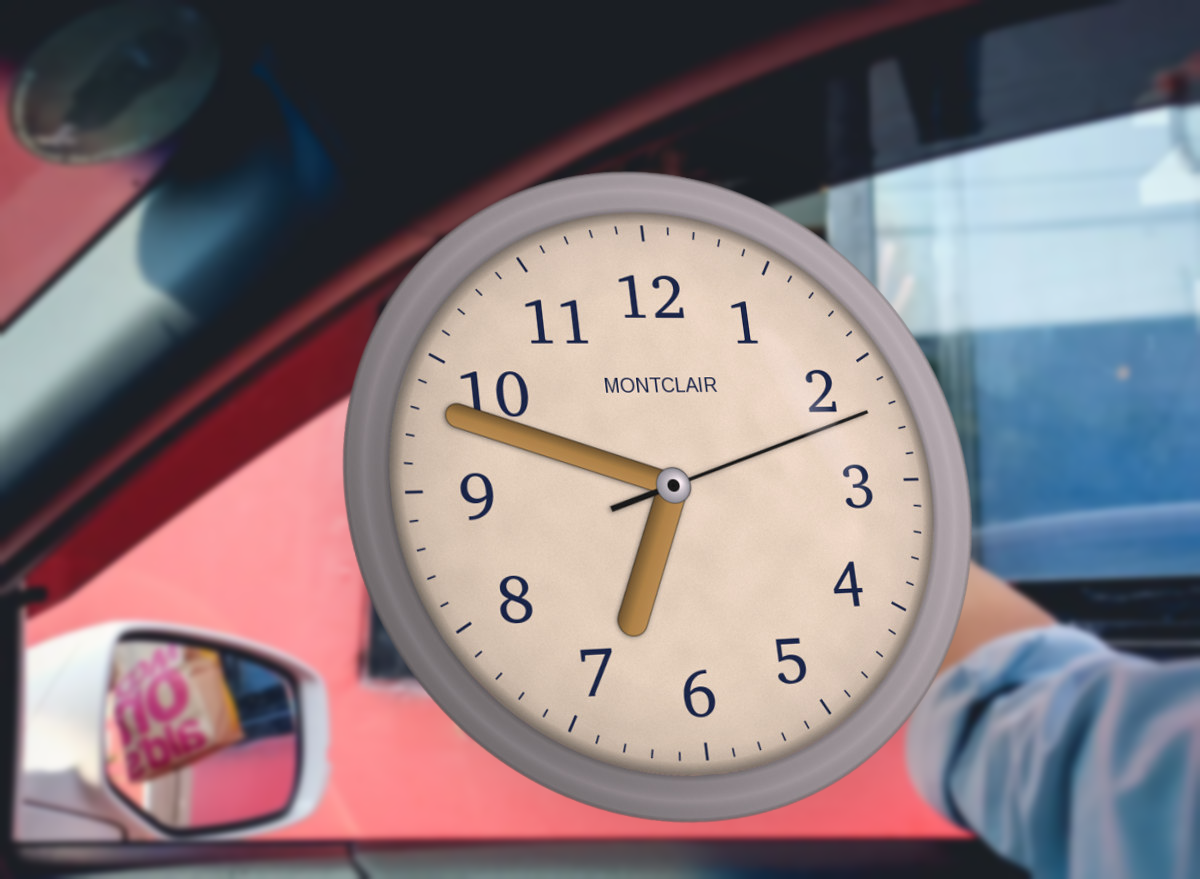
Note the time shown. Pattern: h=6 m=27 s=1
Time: h=6 m=48 s=12
